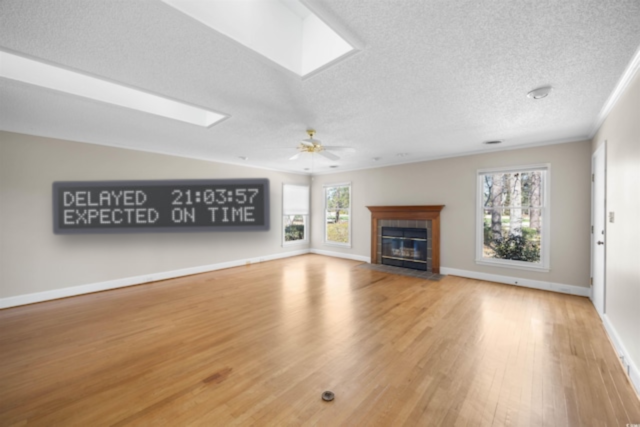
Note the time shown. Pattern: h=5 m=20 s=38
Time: h=21 m=3 s=57
